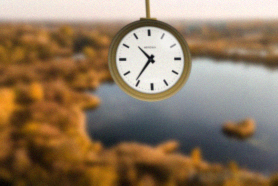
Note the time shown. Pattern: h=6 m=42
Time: h=10 m=36
